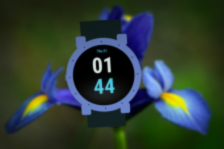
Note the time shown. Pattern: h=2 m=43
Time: h=1 m=44
